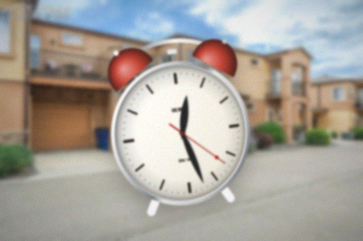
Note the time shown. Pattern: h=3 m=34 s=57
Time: h=12 m=27 s=22
